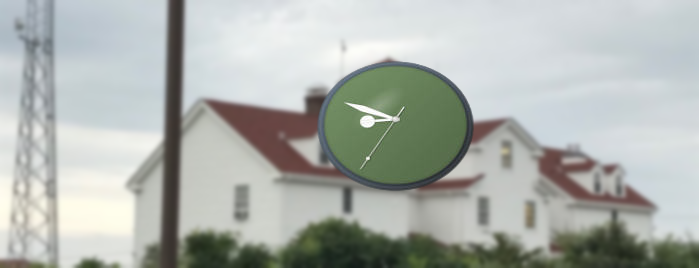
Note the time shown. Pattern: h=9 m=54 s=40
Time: h=8 m=48 s=35
